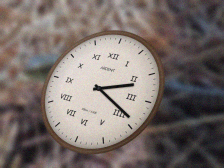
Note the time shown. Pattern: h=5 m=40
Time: h=2 m=19
